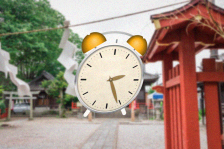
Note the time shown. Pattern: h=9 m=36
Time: h=2 m=26
